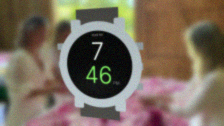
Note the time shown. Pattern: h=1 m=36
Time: h=7 m=46
